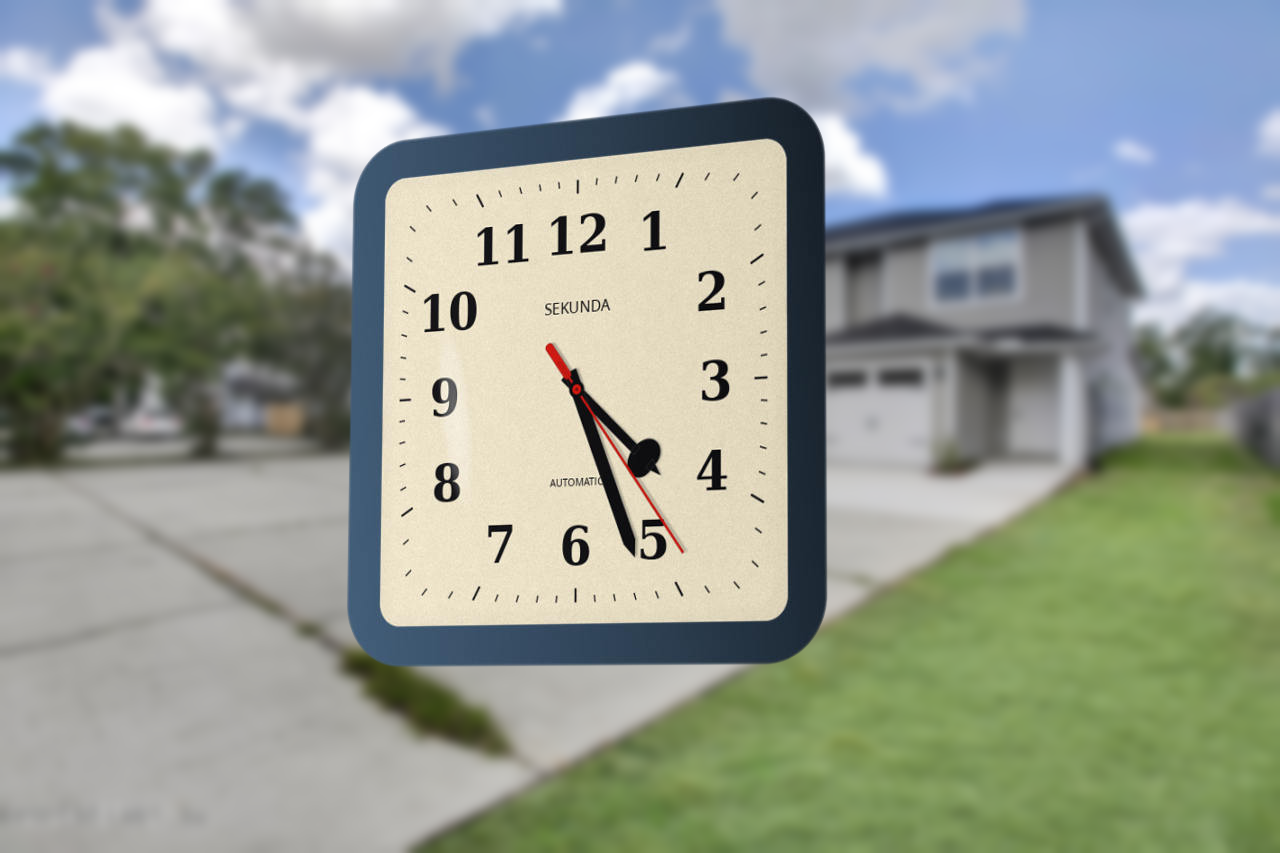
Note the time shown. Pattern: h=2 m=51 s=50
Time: h=4 m=26 s=24
